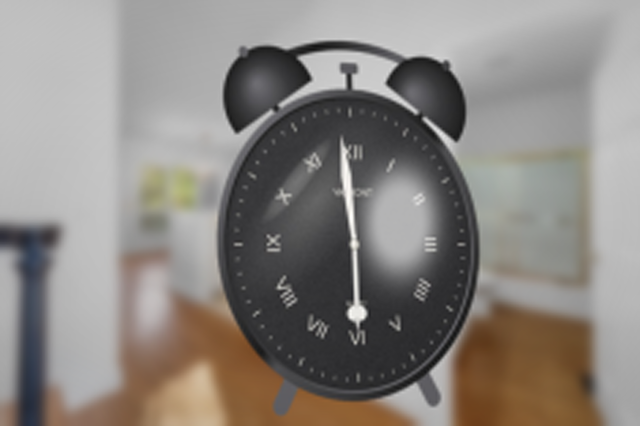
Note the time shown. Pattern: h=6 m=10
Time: h=5 m=59
